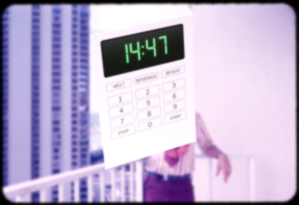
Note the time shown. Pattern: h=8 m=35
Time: h=14 m=47
